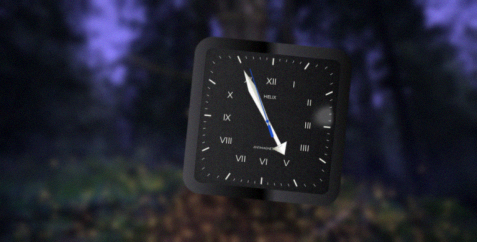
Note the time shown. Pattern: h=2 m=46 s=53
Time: h=4 m=54 s=56
